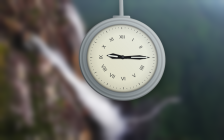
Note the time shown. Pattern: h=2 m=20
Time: h=9 m=15
